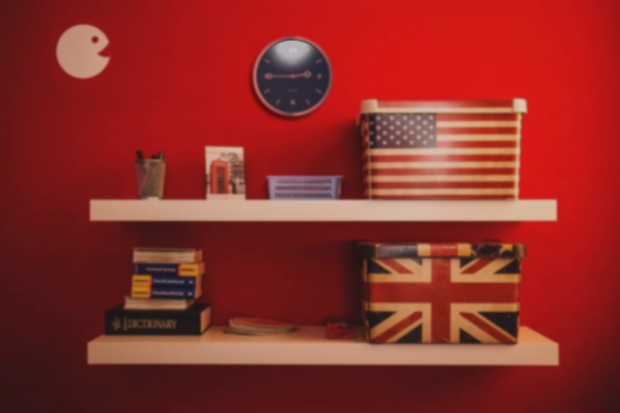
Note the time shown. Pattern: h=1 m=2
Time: h=2 m=45
